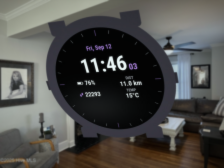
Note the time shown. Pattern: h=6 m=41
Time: h=11 m=46
